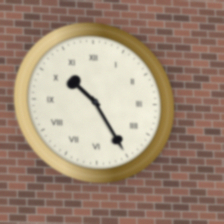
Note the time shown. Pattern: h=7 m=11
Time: h=10 m=25
